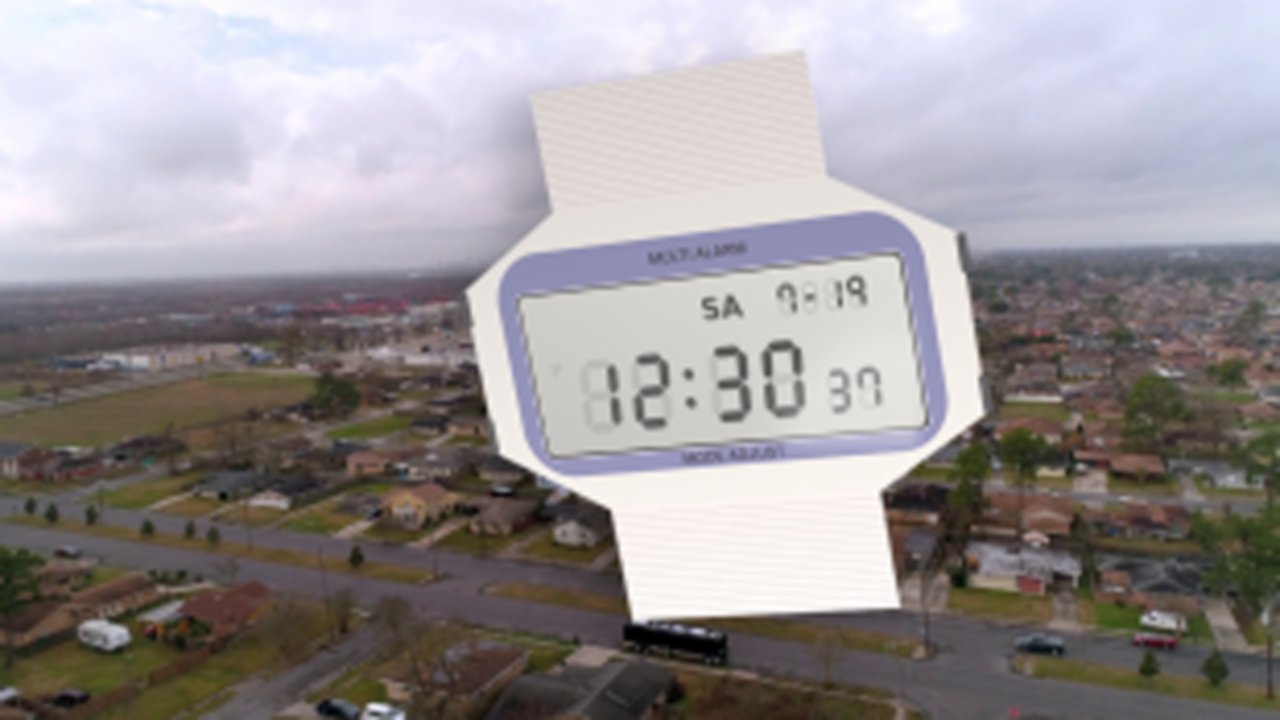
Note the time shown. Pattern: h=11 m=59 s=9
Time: h=12 m=30 s=37
